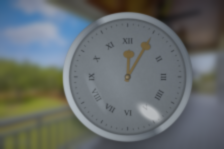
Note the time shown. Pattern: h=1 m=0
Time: h=12 m=5
